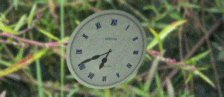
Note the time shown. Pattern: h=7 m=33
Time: h=6 m=41
